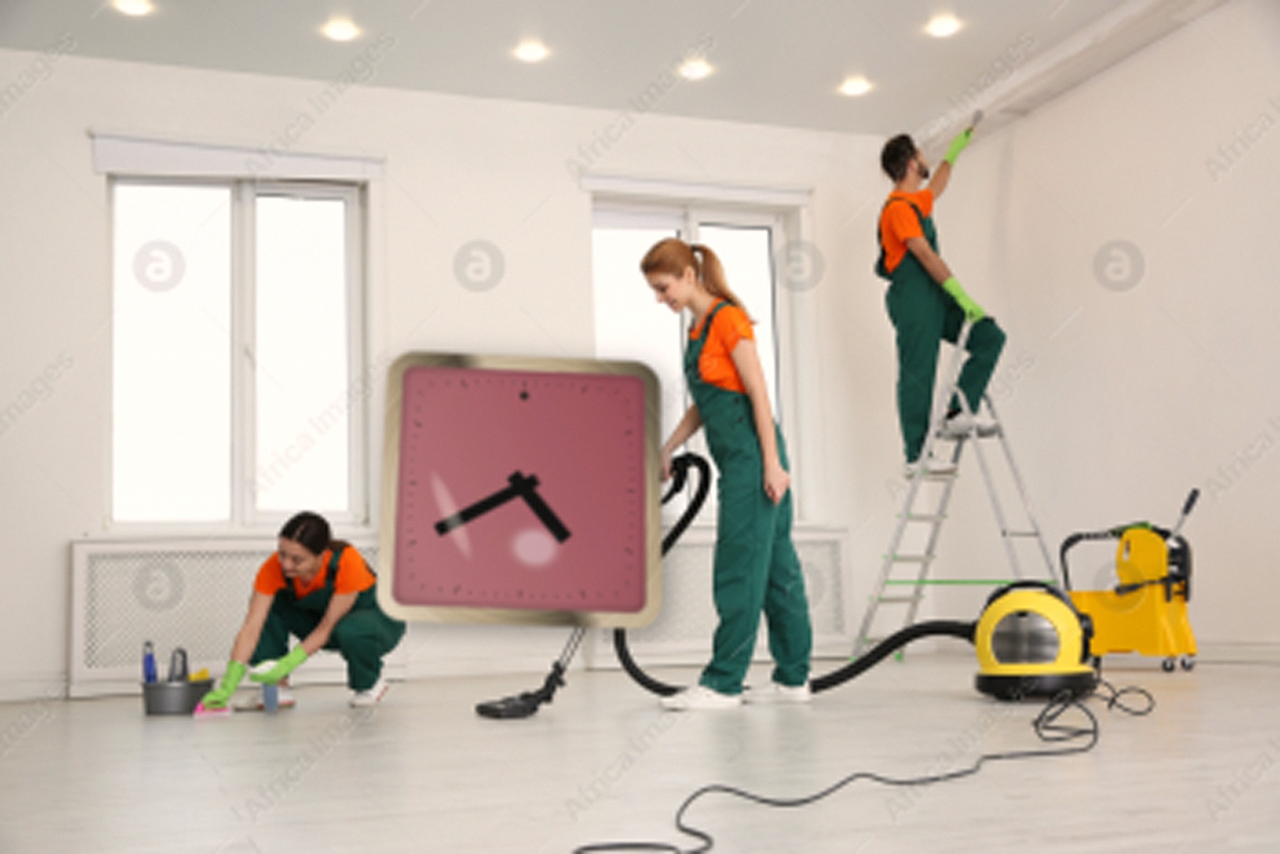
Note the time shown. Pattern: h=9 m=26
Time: h=4 m=40
